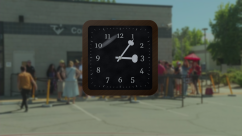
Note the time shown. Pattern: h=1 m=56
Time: h=3 m=6
